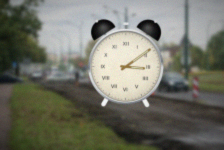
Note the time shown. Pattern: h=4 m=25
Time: h=3 m=9
